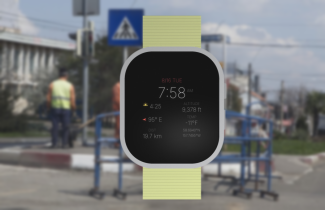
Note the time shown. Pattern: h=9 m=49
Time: h=7 m=58
